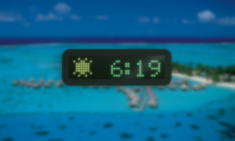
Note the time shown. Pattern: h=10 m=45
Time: h=6 m=19
